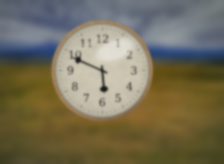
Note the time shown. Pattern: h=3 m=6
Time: h=5 m=49
